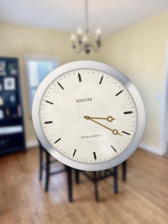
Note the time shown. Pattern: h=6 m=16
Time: h=3 m=21
